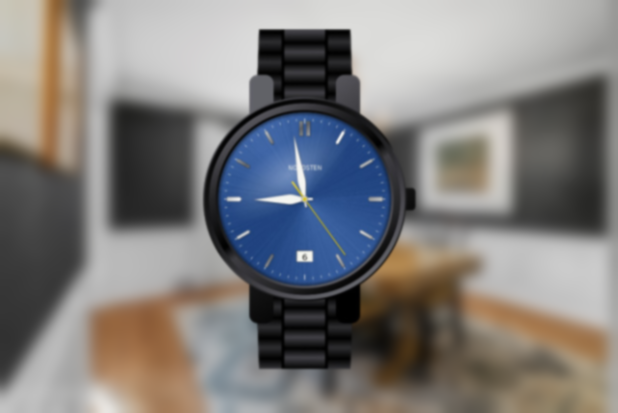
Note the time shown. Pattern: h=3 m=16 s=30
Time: h=8 m=58 s=24
